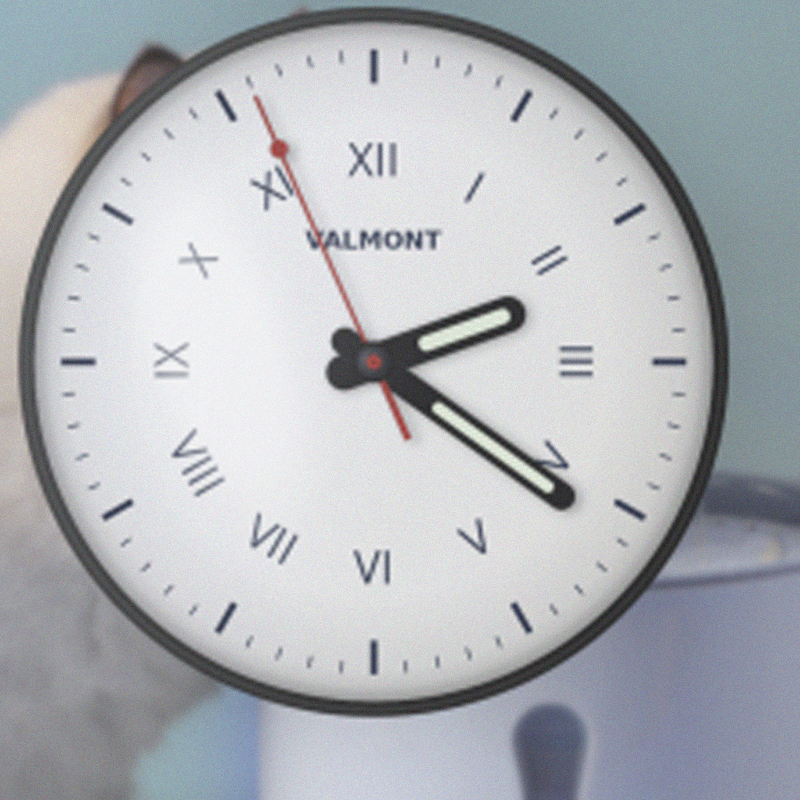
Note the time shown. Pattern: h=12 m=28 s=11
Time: h=2 m=20 s=56
